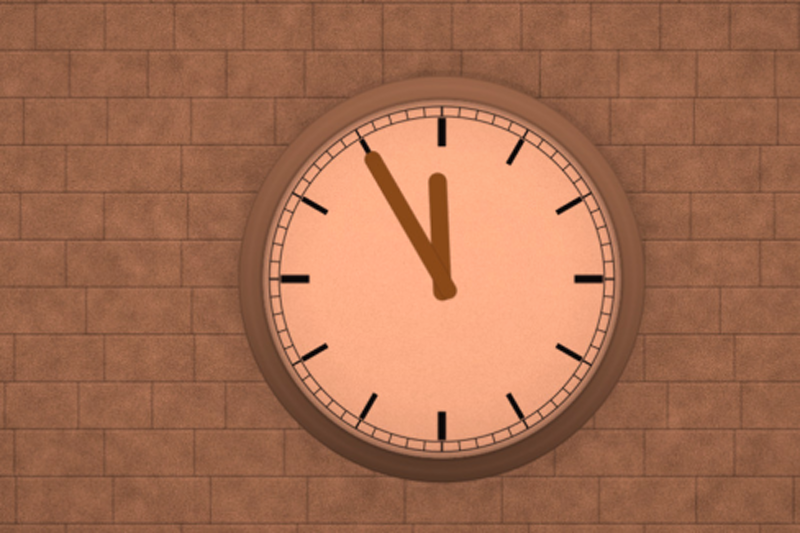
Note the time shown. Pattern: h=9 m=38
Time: h=11 m=55
